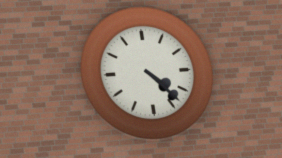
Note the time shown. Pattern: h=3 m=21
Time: h=4 m=23
